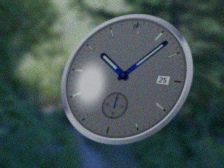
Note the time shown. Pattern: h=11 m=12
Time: h=10 m=7
